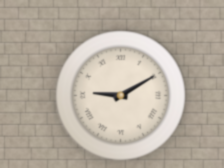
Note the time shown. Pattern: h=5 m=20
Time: h=9 m=10
